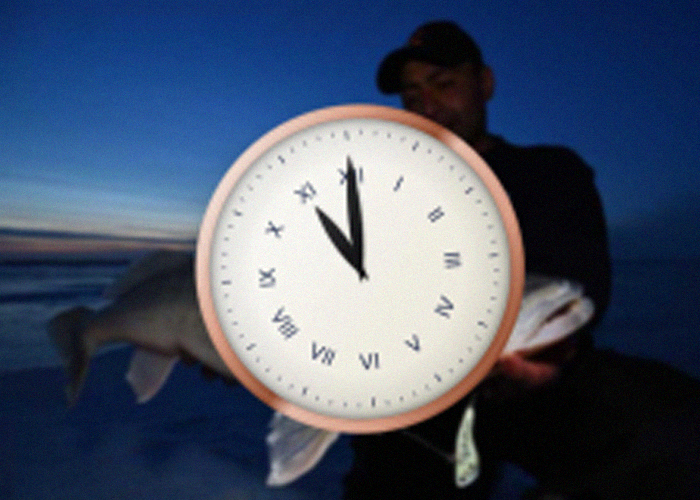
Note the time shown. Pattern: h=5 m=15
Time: h=11 m=0
